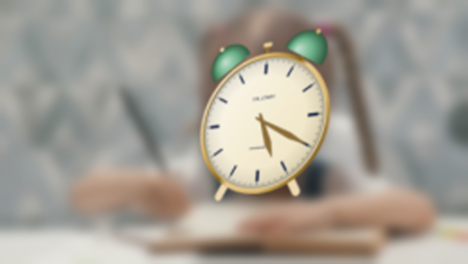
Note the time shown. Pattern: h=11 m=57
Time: h=5 m=20
